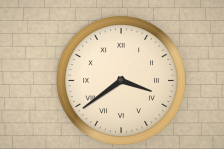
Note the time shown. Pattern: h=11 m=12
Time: h=3 m=39
